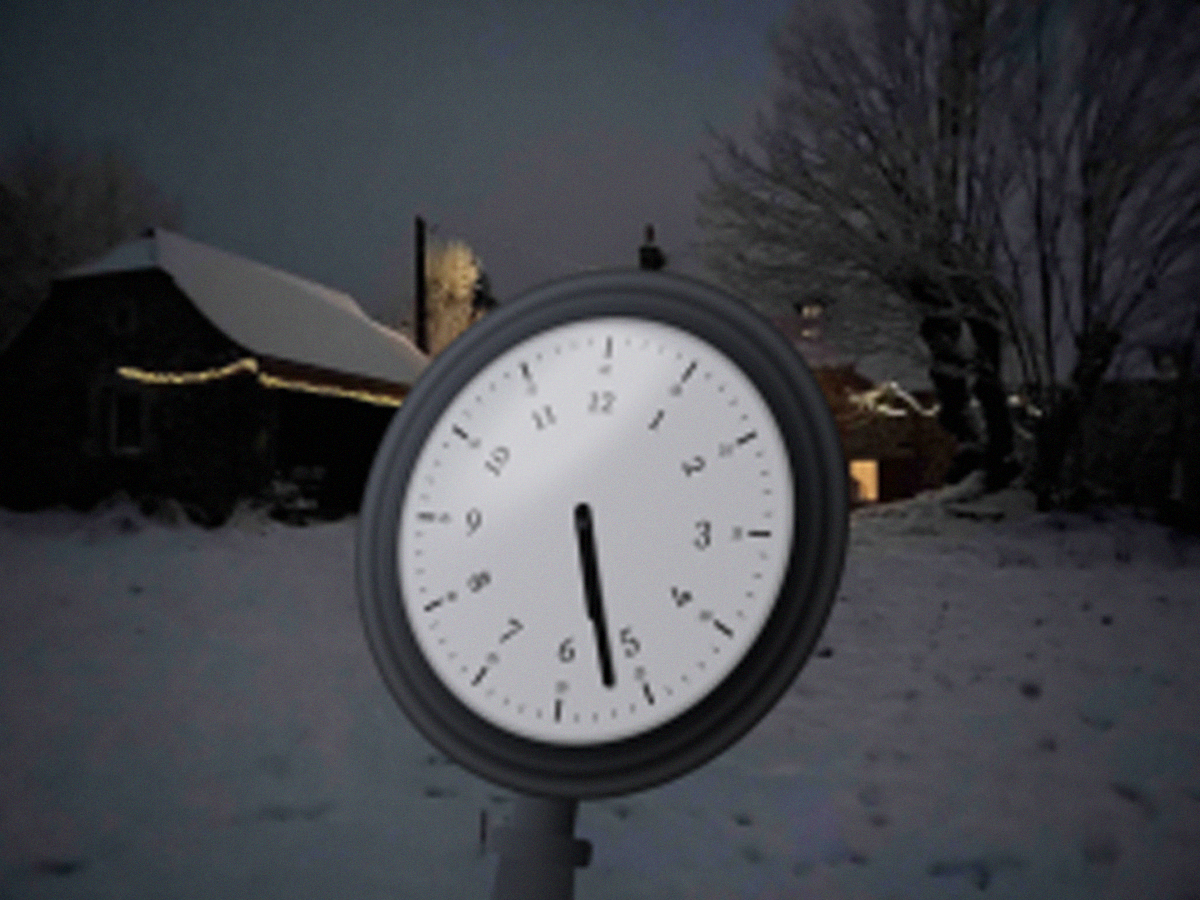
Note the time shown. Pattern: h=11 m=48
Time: h=5 m=27
